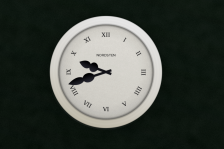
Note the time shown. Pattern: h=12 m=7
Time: h=9 m=42
